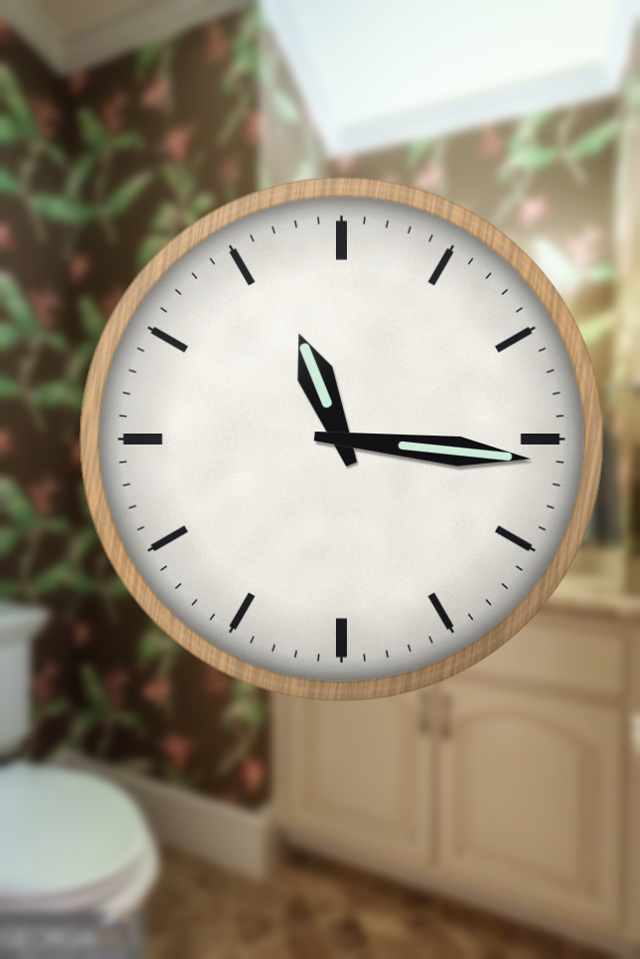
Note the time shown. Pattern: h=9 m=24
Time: h=11 m=16
